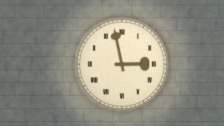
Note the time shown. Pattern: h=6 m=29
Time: h=2 m=58
